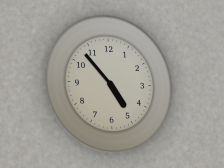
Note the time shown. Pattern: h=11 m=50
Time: h=4 m=53
